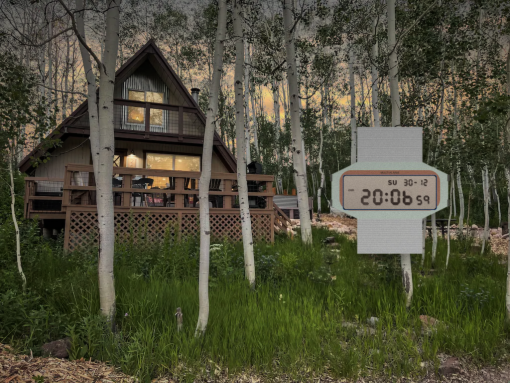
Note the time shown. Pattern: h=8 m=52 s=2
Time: h=20 m=6 s=59
